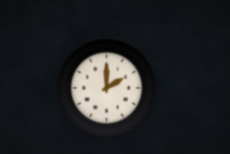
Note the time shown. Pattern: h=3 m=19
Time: h=2 m=0
